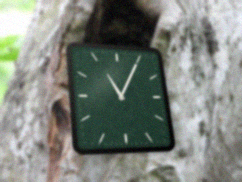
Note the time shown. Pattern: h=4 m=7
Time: h=11 m=5
